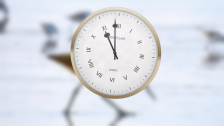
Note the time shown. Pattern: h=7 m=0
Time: h=10 m=59
